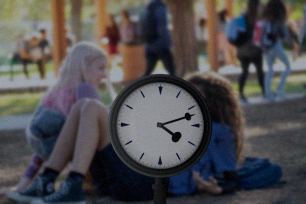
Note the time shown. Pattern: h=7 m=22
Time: h=4 m=12
